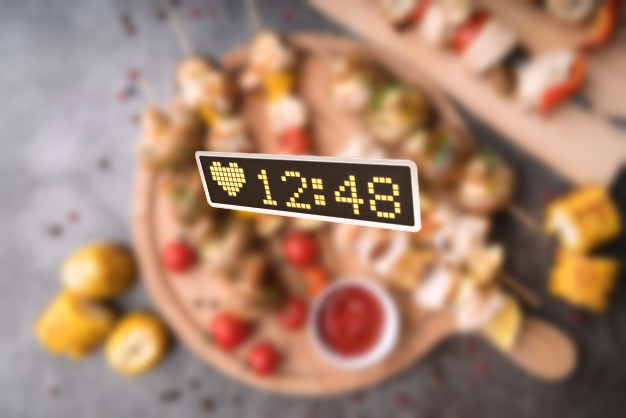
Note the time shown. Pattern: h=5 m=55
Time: h=12 m=48
